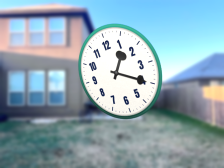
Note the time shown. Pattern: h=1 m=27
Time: h=1 m=20
